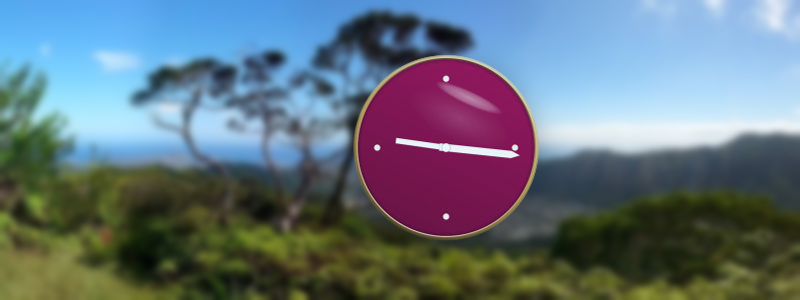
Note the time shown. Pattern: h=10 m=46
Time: h=9 m=16
